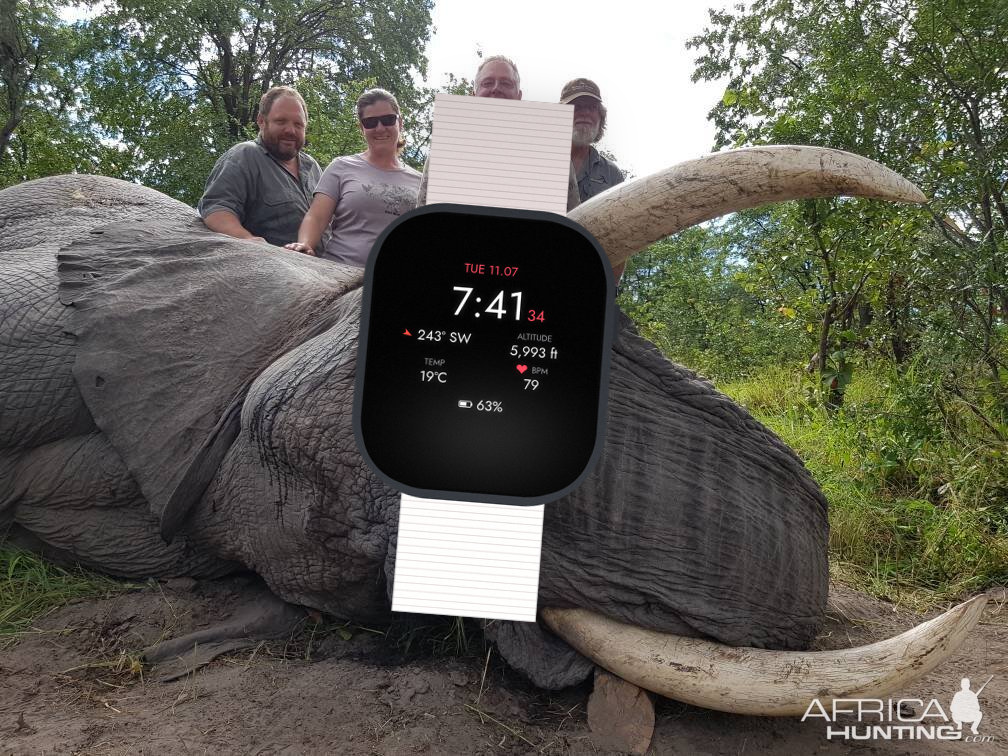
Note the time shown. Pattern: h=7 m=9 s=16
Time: h=7 m=41 s=34
